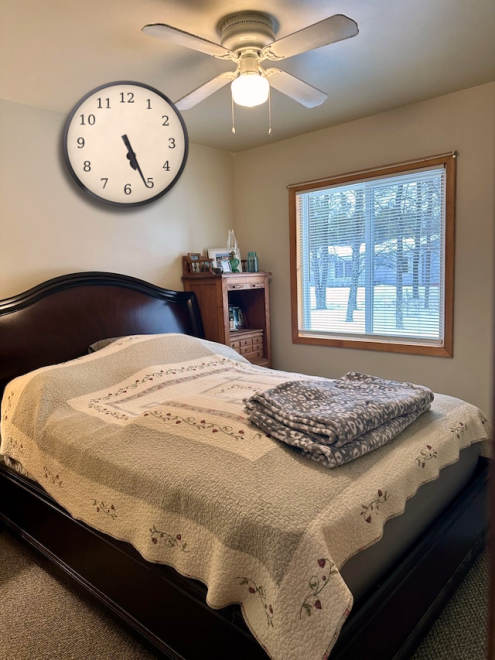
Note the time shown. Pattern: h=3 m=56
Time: h=5 m=26
